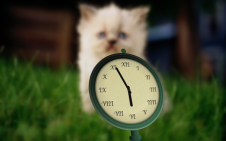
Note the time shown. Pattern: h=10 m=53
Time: h=5 m=56
